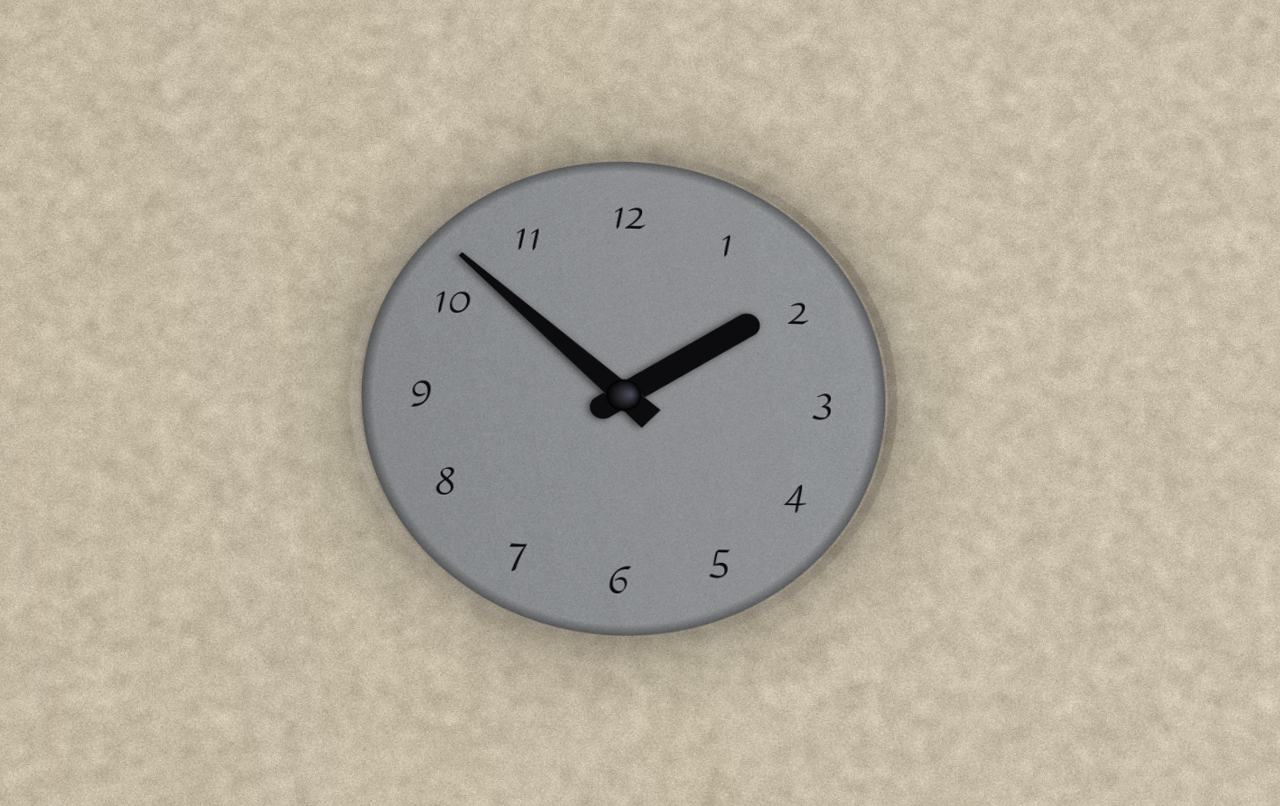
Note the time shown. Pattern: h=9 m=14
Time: h=1 m=52
